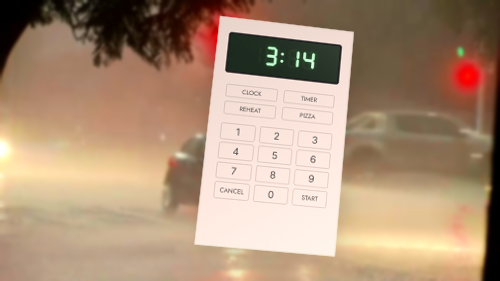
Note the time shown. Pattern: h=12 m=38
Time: h=3 m=14
